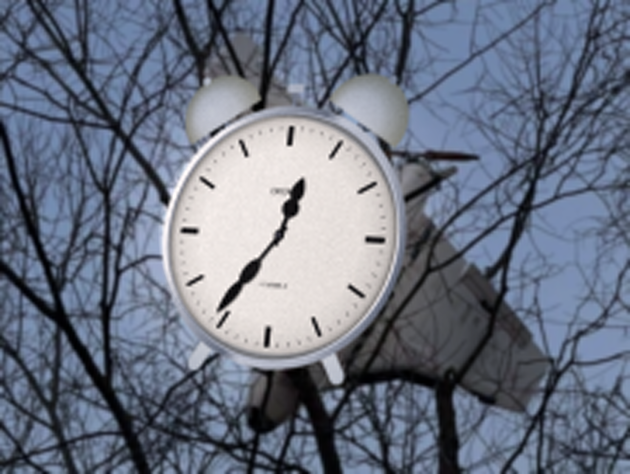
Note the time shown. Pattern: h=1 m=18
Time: h=12 m=36
